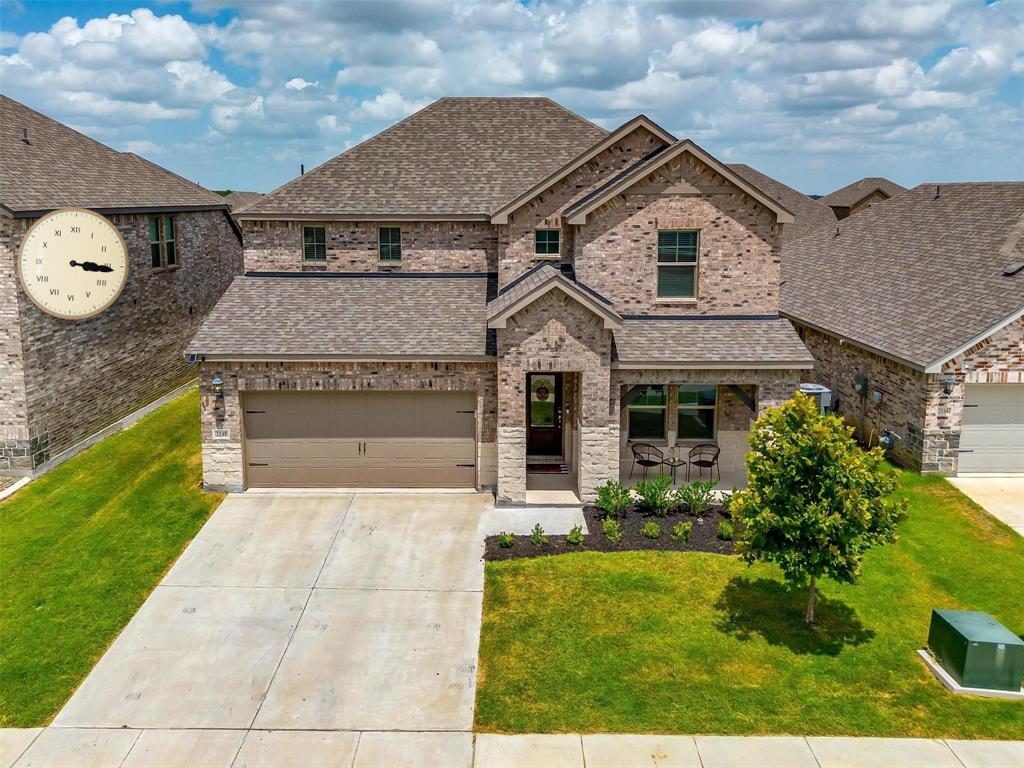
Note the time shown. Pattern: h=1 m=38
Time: h=3 m=16
